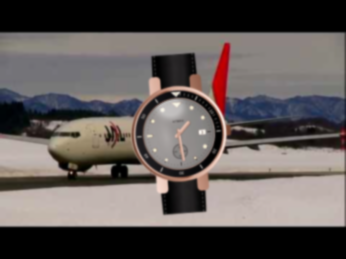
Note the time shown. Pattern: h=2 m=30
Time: h=1 m=29
